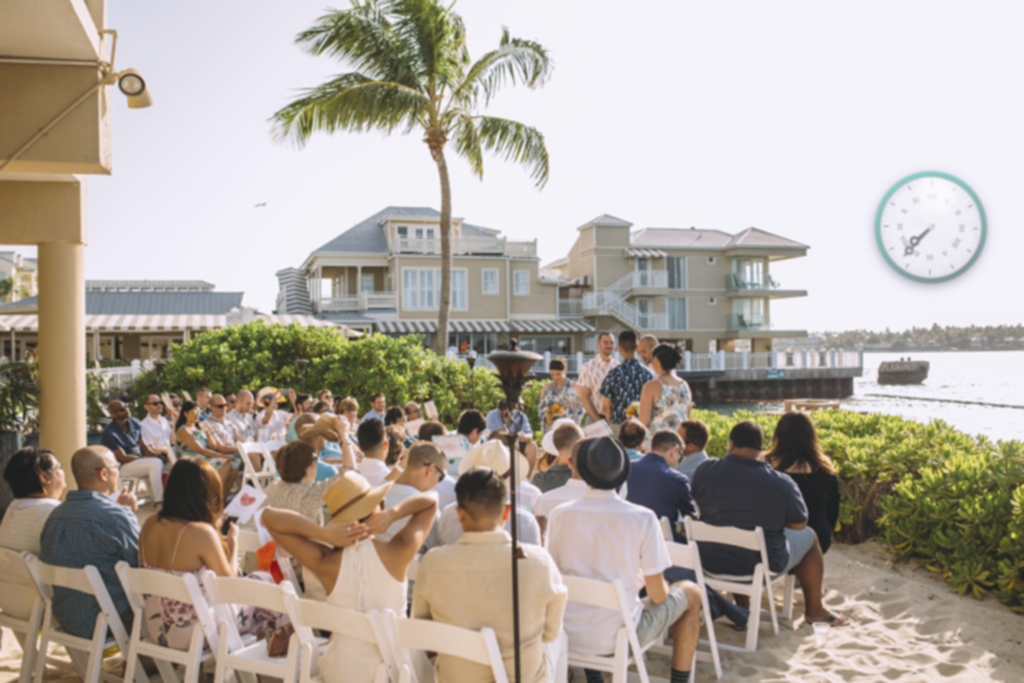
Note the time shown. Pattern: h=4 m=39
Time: h=7 m=37
